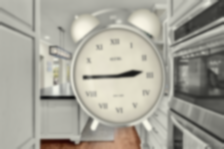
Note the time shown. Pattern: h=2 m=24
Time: h=2 m=45
